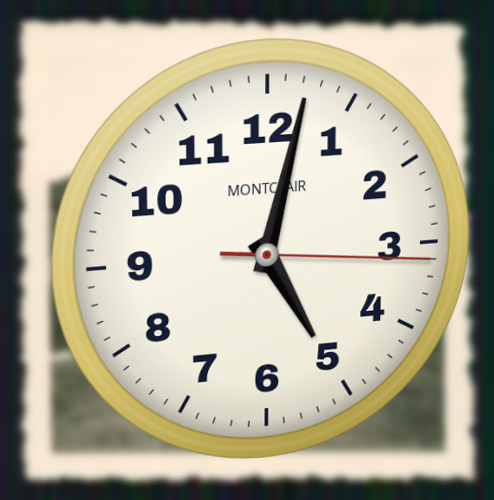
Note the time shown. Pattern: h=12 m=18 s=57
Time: h=5 m=2 s=16
